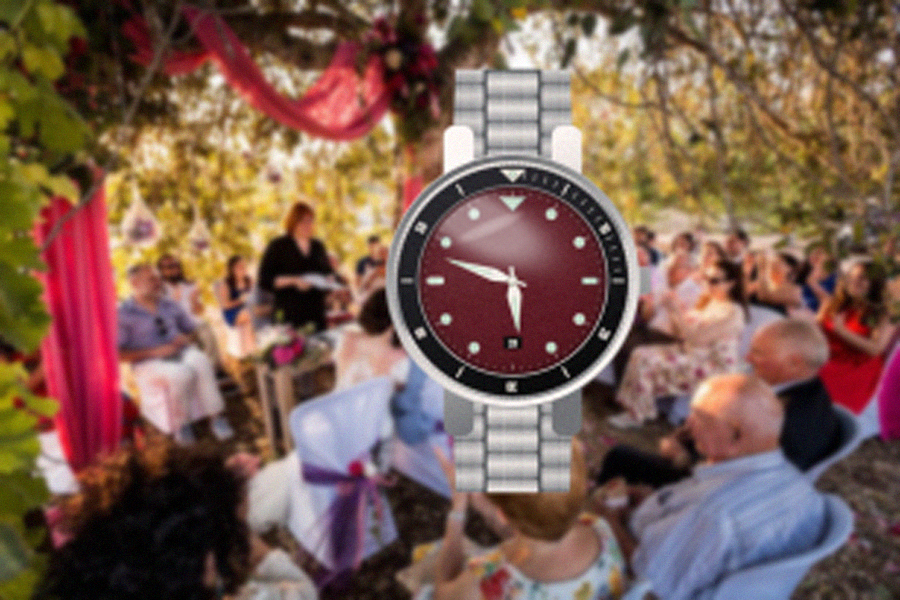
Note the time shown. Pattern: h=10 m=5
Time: h=5 m=48
